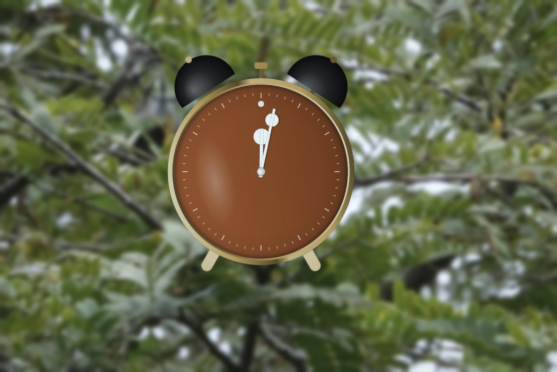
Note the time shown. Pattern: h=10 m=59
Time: h=12 m=2
